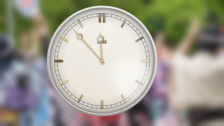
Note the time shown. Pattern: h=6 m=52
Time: h=11 m=53
